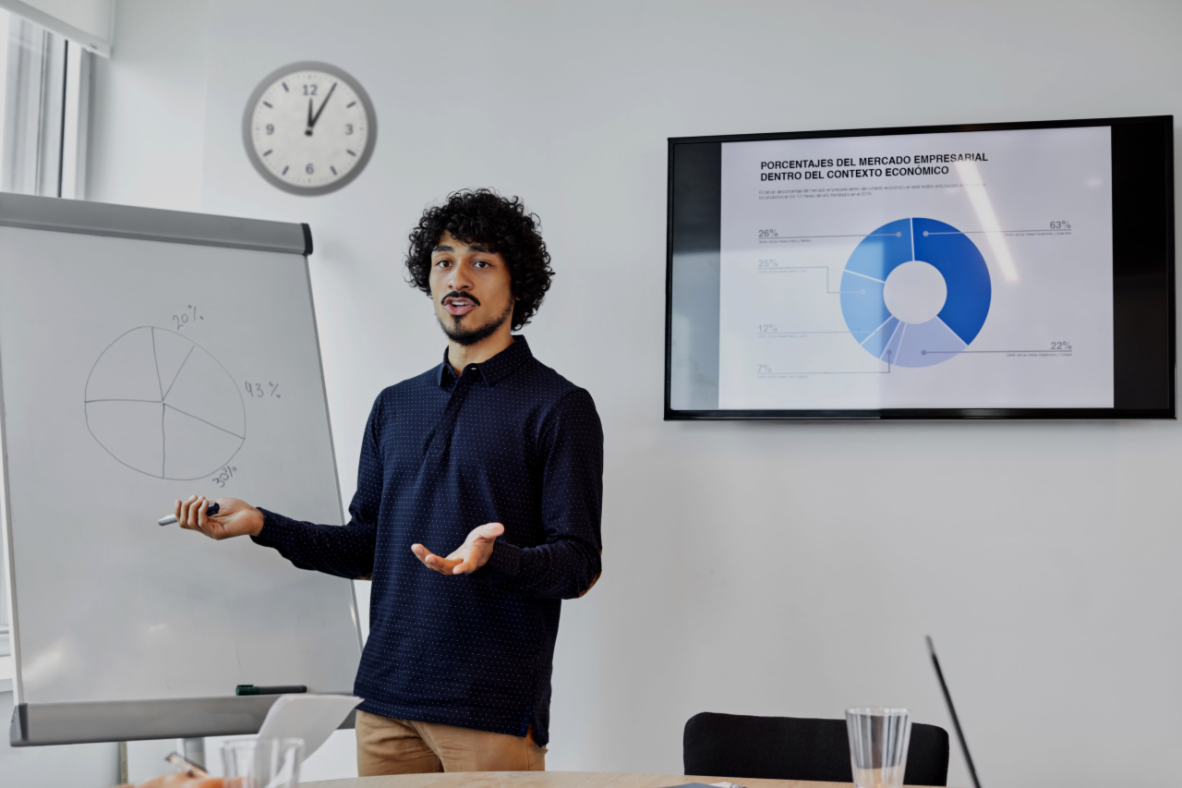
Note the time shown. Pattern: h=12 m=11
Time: h=12 m=5
